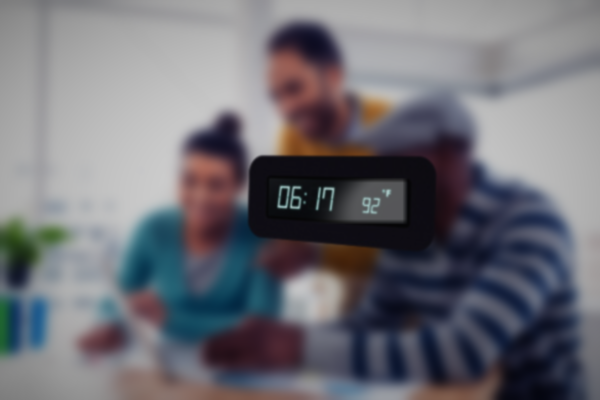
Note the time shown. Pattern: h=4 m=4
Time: h=6 m=17
